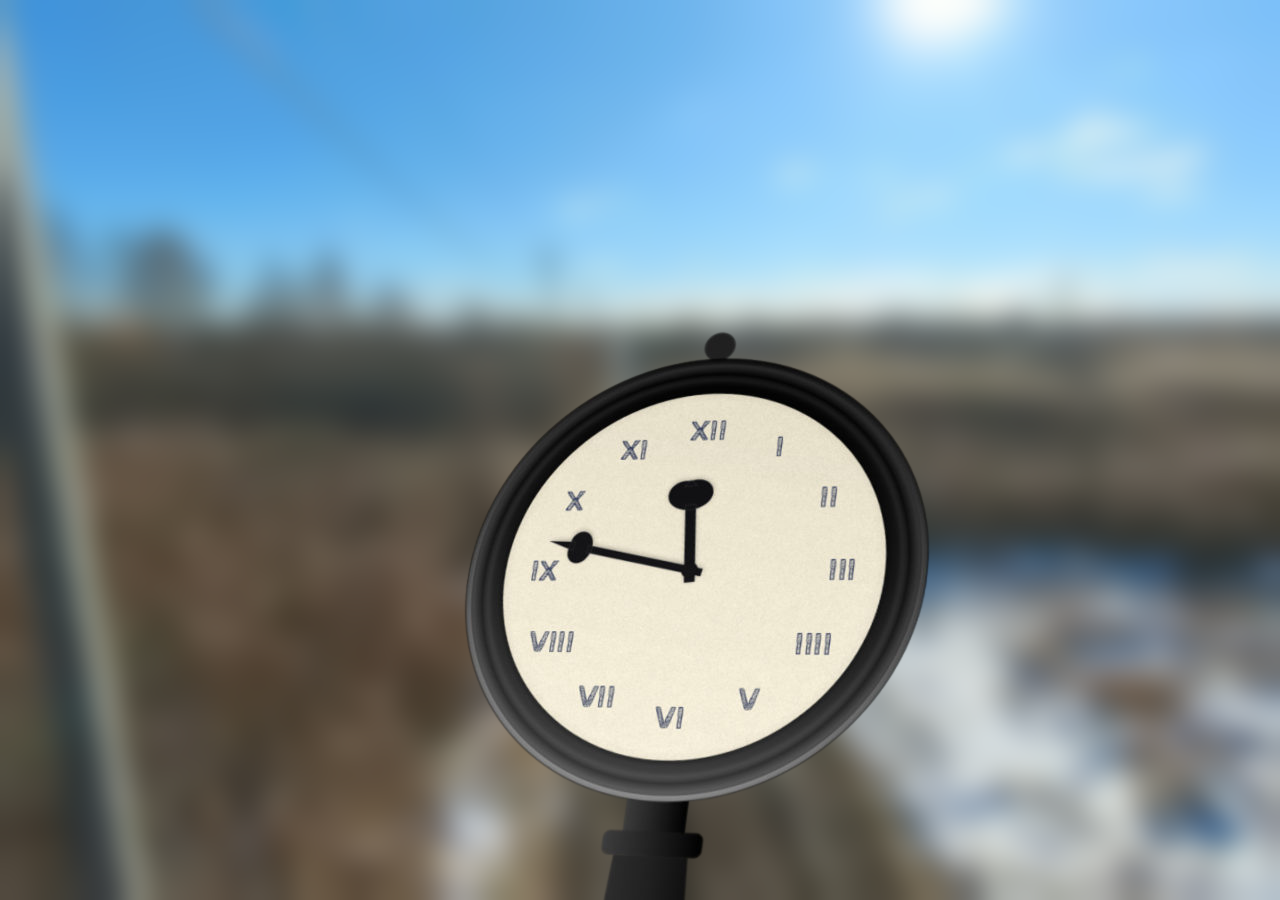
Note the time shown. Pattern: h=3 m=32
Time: h=11 m=47
